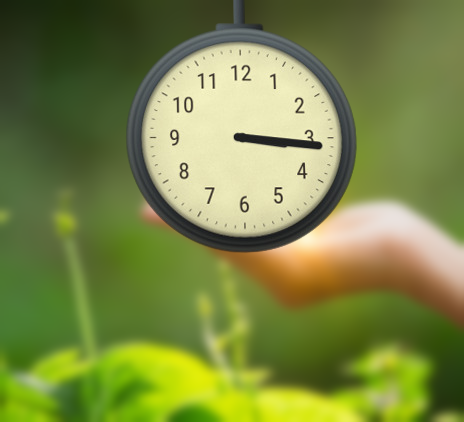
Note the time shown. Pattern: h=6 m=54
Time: h=3 m=16
